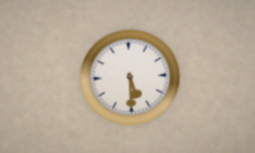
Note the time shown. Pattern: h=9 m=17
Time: h=5 m=30
